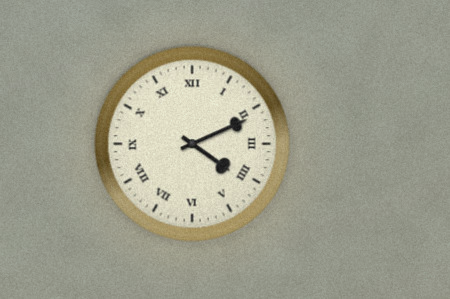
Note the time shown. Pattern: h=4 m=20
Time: h=4 m=11
